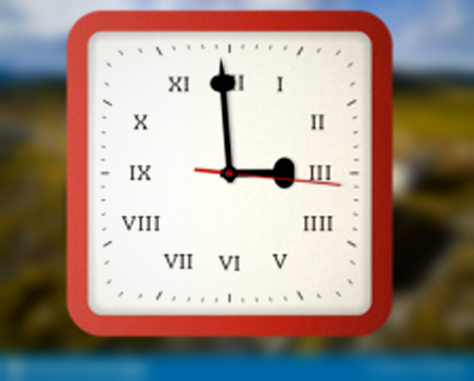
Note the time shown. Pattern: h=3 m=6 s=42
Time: h=2 m=59 s=16
